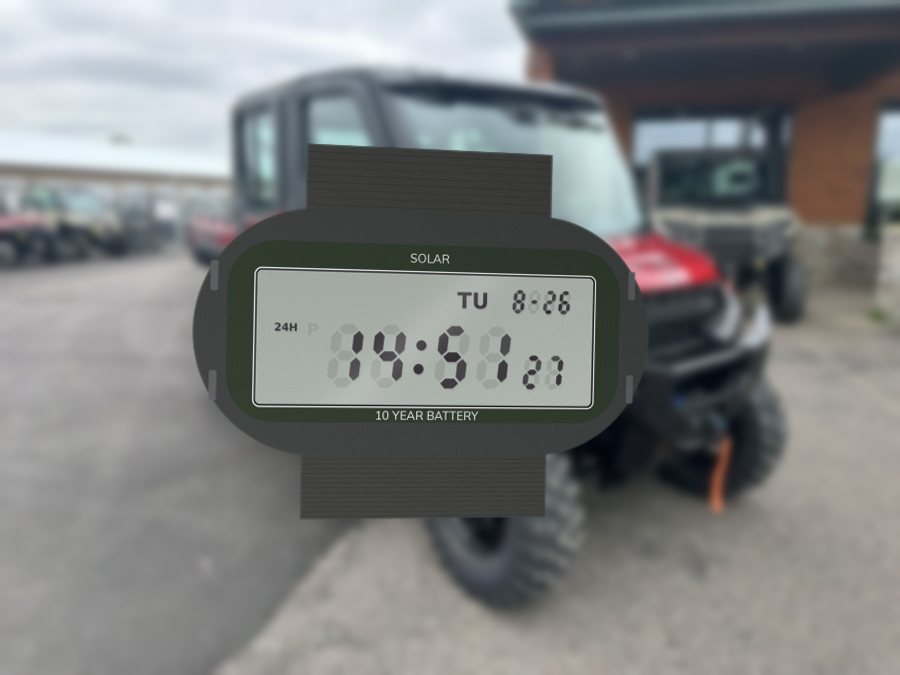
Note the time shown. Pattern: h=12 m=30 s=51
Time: h=14 m=51 s=27
